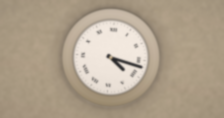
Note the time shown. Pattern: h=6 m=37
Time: h=4 m=17
